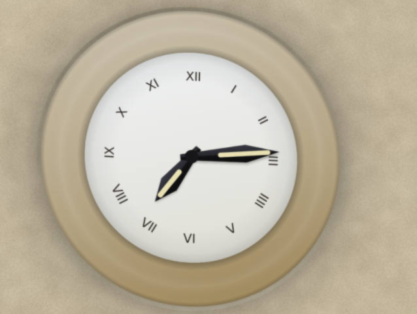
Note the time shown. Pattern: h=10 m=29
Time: h=7 m=14
